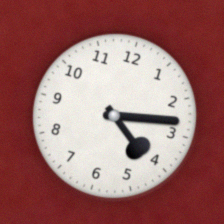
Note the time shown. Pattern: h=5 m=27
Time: h=4 m=13
